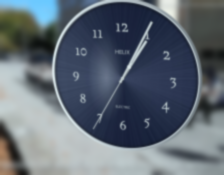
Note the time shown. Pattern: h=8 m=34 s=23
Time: h=1 m=4 s=35
